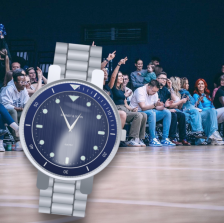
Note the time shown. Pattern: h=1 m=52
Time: h=12 m=55
